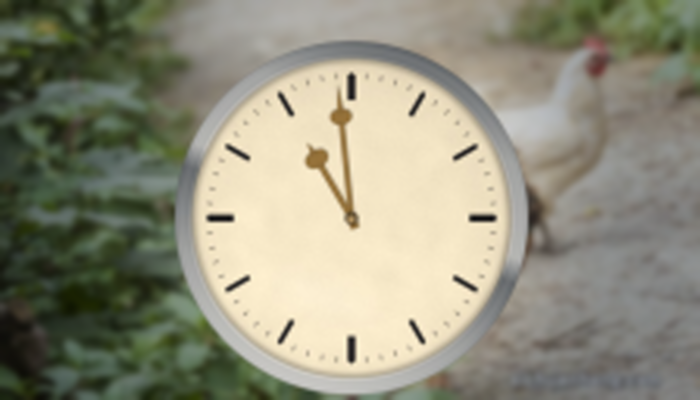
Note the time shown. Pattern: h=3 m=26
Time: h=10 m=59
